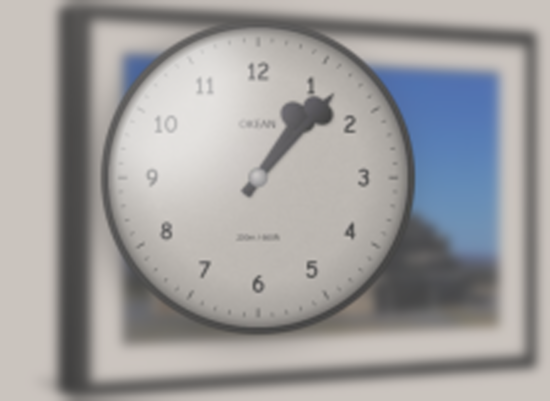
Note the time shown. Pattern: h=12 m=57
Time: h=1 m=7
